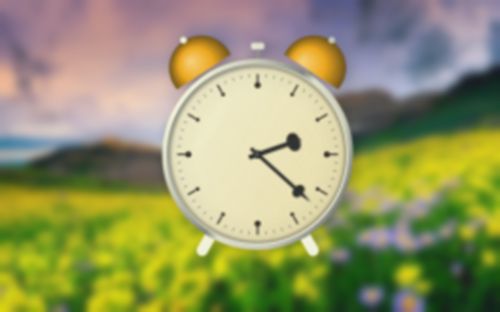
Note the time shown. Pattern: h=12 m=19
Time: h=2 m=22
